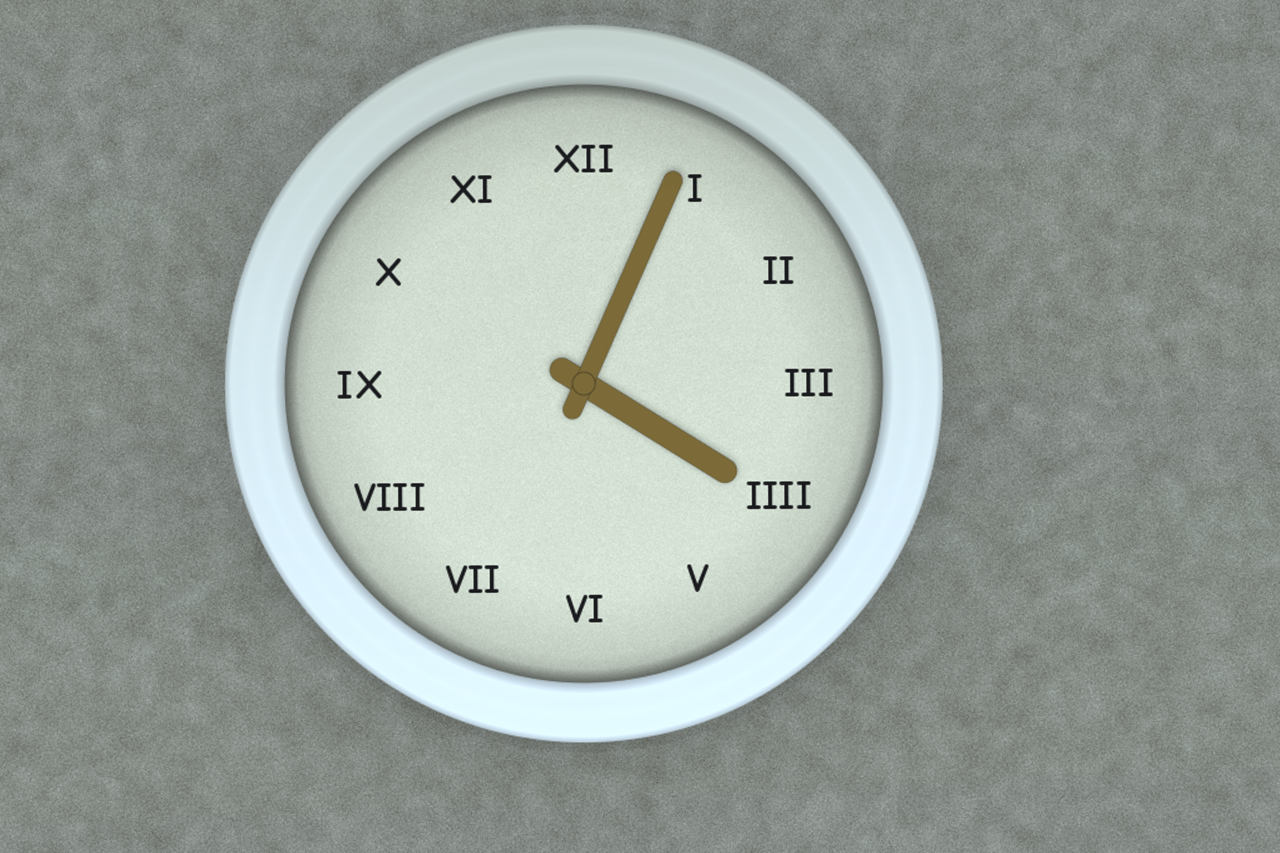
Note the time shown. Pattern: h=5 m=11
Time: h=4 m=4
